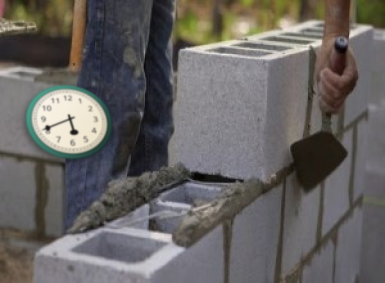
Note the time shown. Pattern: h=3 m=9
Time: h=5 m=41
